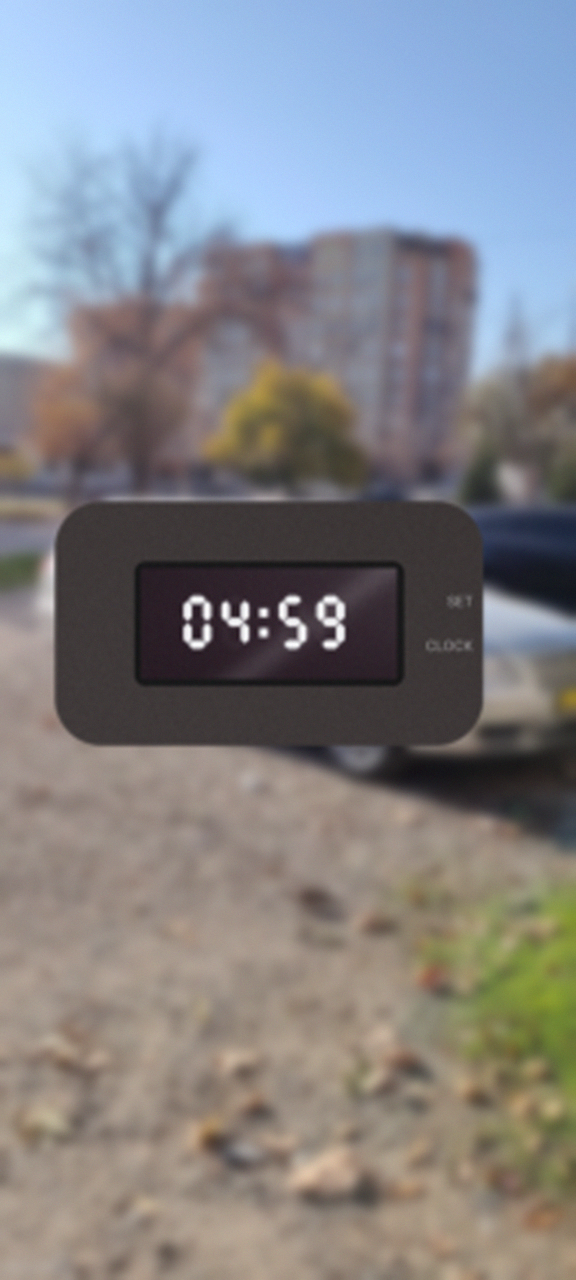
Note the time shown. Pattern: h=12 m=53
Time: h=4 m=59
